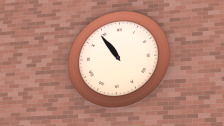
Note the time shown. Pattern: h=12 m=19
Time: h=10 m=54
